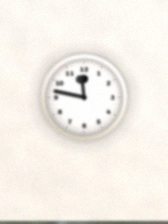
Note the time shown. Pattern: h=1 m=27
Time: h=11 m=47
